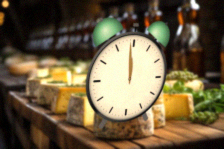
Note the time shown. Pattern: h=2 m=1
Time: h=11 m=59
